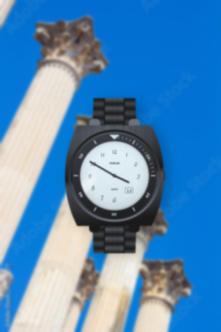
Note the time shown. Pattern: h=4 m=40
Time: h=3 m=50
